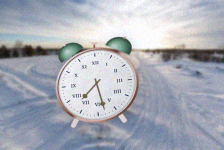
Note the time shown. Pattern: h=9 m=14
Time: h=7 m=28
